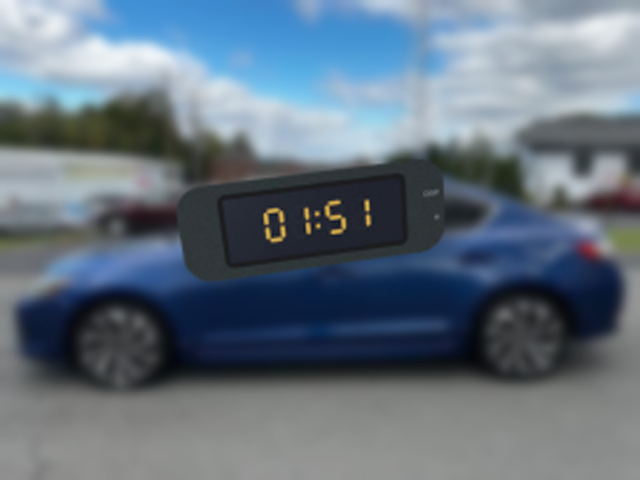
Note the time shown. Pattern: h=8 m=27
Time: h=1 m=51
